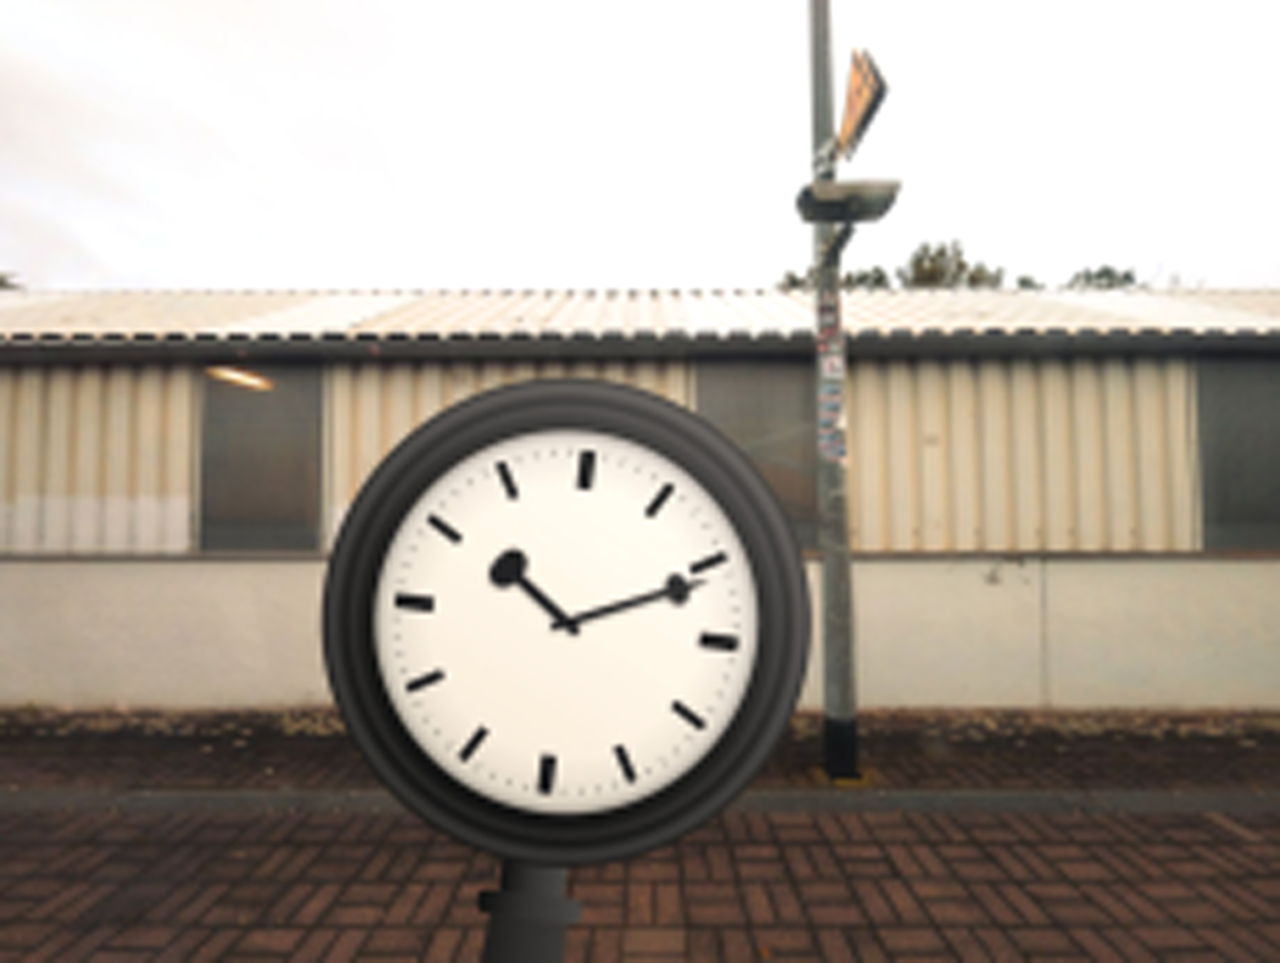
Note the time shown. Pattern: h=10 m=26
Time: h=10 m=11
